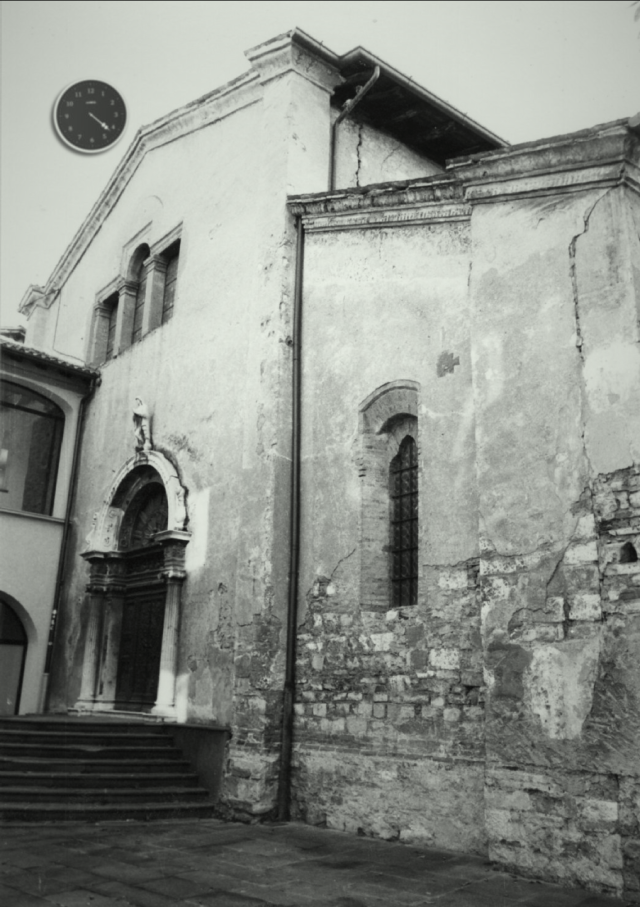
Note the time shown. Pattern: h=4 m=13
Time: h=4 m=22
